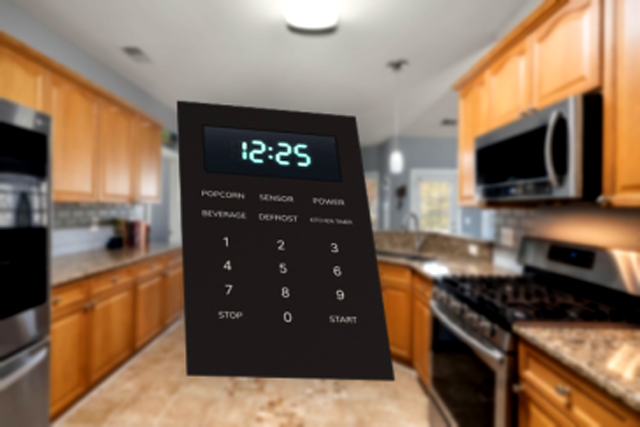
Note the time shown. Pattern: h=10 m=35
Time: h=12 m=25
